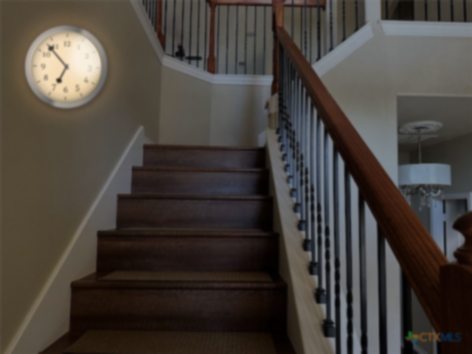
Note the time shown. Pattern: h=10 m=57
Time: h=6 m=53
